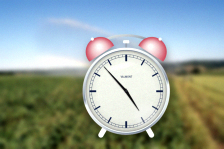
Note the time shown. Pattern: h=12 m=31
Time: h=4 m=53
